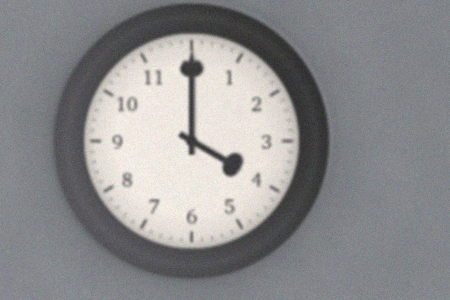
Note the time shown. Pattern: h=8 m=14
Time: h=4 m=0
